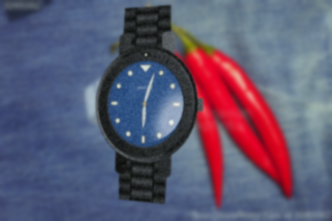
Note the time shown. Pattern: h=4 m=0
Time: h=6 m=3
